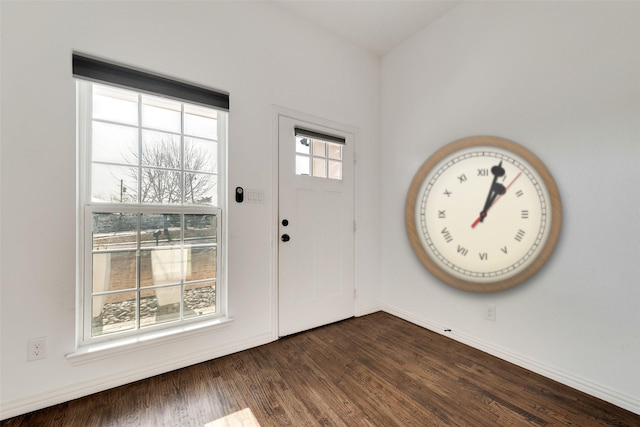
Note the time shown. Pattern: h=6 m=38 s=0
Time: h=1 m=3 s=7
